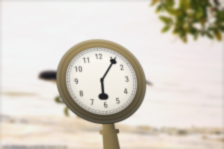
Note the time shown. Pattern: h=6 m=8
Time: h=6 m=6
